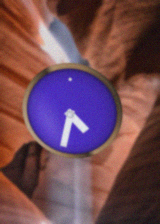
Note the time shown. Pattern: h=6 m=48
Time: h=4 m=32
